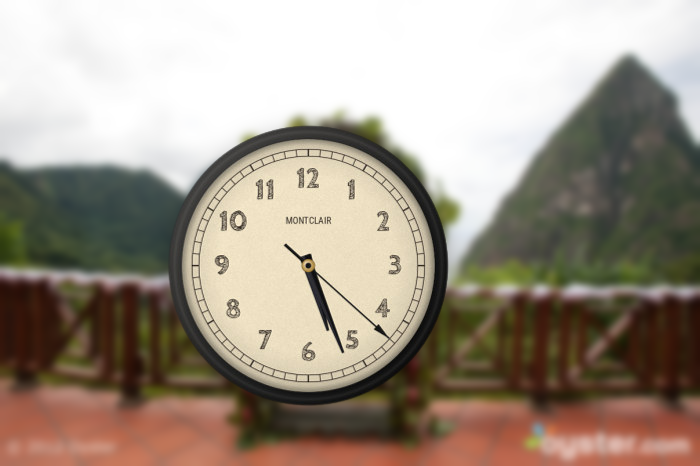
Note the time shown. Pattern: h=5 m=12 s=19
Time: h=5 m=26 s=22
